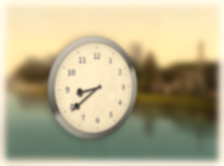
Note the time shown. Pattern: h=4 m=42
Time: h=8 m=39
